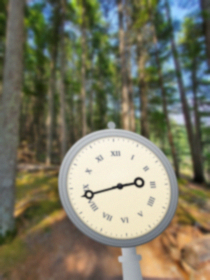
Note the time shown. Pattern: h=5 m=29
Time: h=2 m=43
